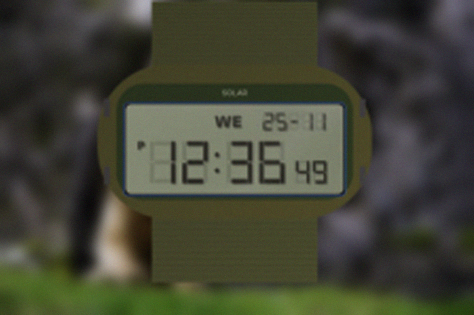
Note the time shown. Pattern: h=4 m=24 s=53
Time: h=12 m=36 s=49
